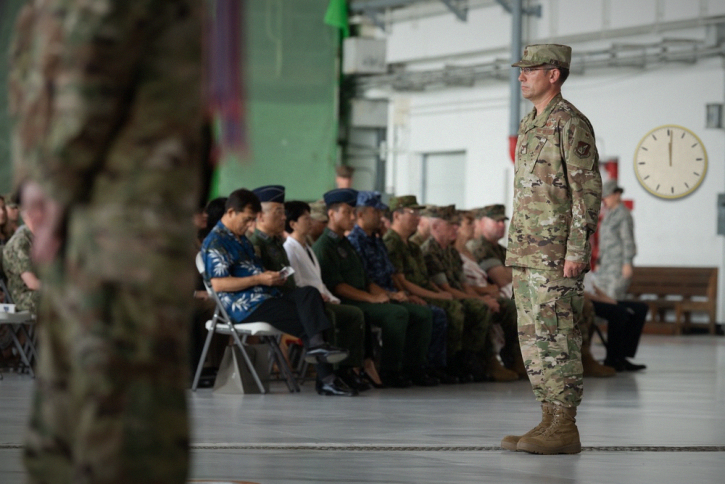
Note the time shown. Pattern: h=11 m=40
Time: h=12 m=1
